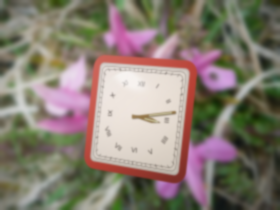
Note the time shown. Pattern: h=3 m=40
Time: h=3 m=13
